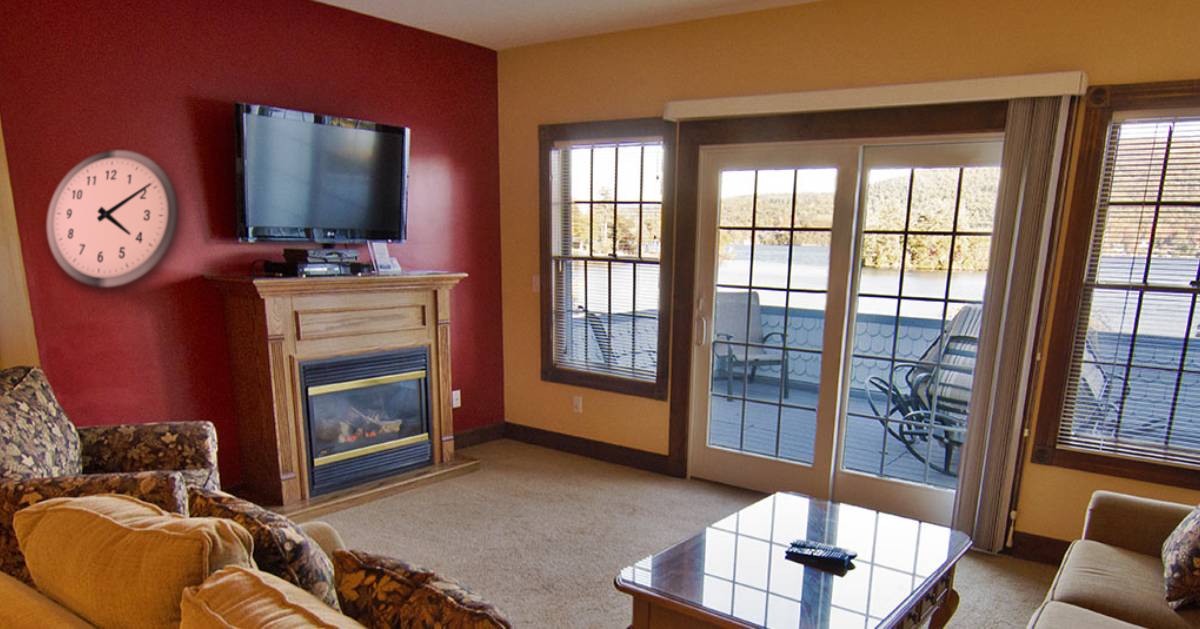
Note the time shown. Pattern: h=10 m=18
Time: h=4 m=9
